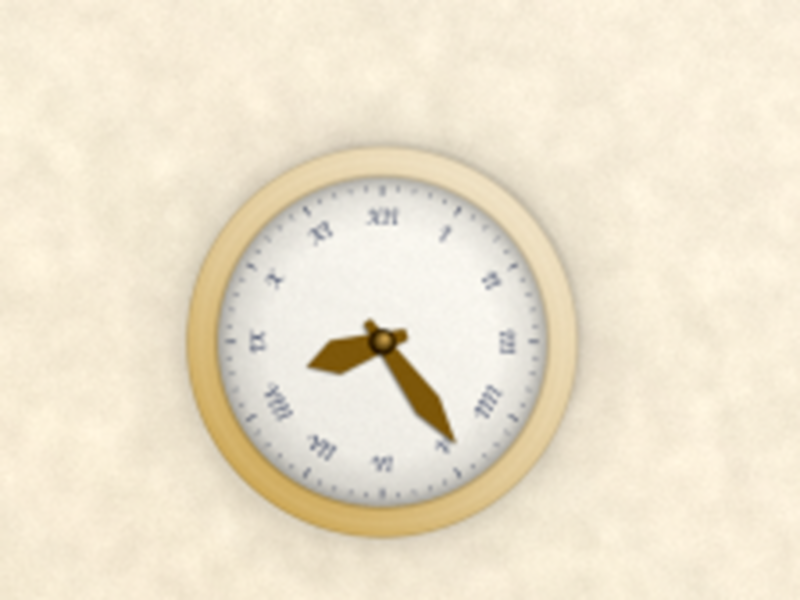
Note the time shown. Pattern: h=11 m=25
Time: h=8 m=24
